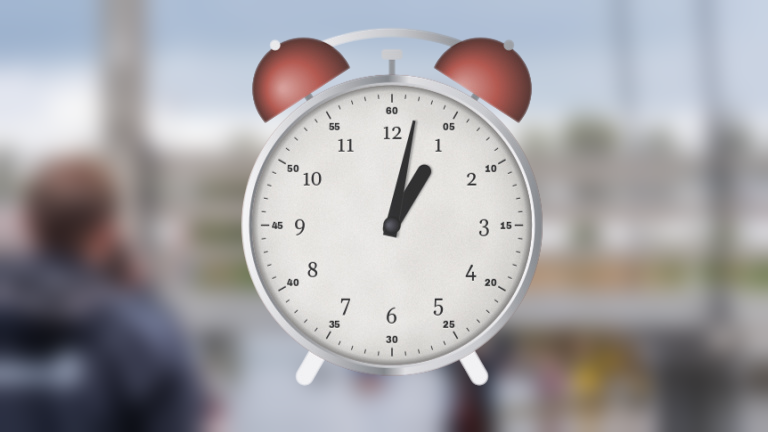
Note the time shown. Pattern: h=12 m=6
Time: h=1 m=2
